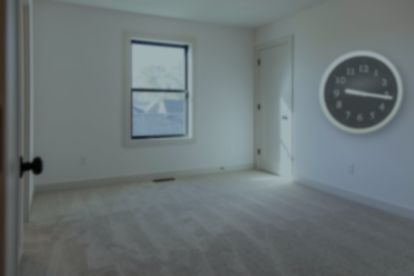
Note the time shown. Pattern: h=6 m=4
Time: h=9 m=16
